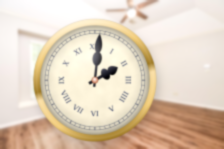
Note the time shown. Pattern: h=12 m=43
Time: h=2 m=1
